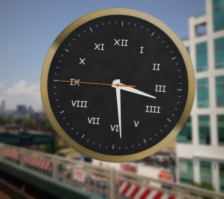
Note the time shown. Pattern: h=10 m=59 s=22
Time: h=3 m=28 s=45
